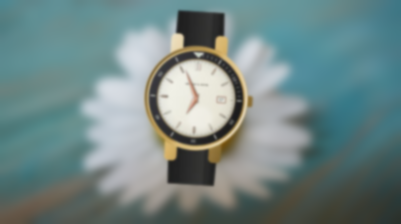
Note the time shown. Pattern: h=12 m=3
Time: h=6 m=56
